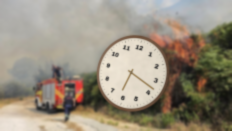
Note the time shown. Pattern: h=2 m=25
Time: h=6 m=18
